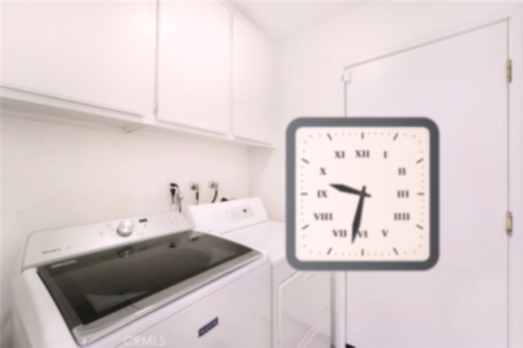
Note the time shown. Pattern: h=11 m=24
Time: h=9 m=32
